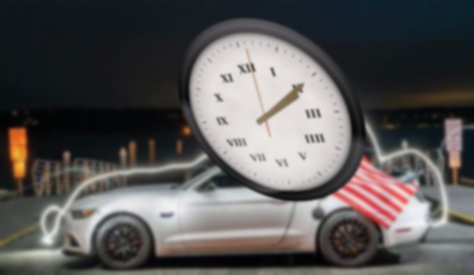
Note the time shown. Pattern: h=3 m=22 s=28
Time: h=2 m=10 s=1
